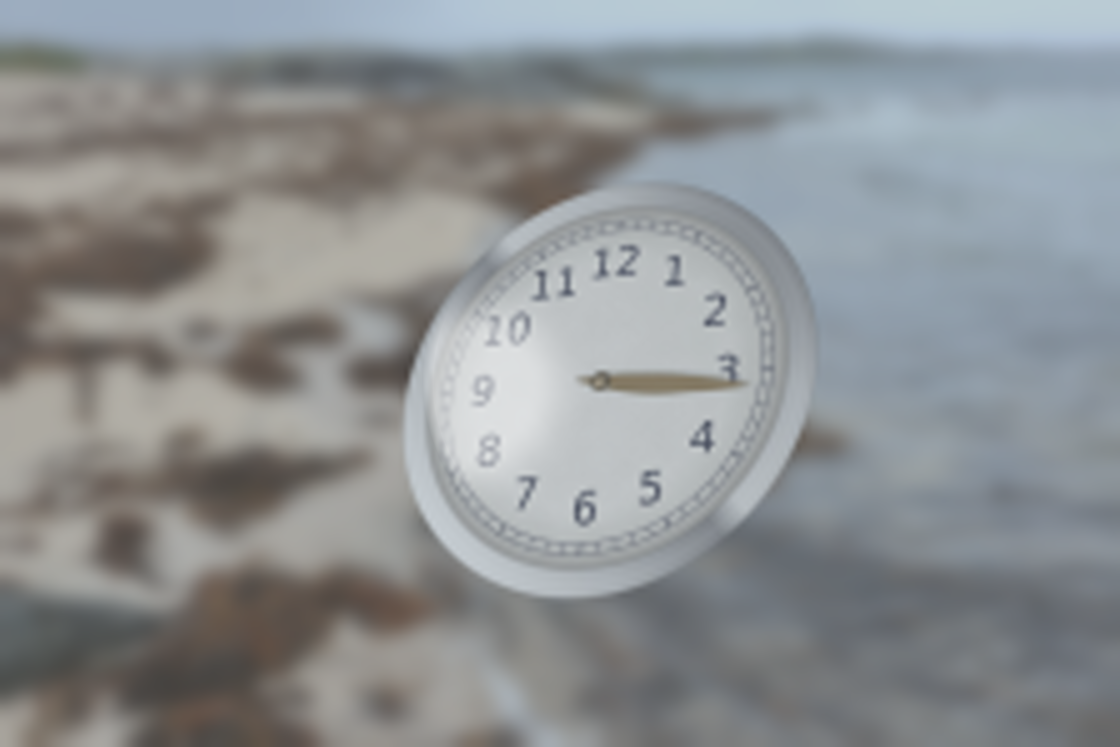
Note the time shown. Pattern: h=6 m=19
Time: h=3 m=16
